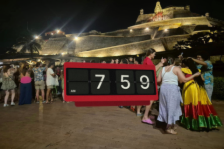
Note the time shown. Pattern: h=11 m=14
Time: h=7 m=59
